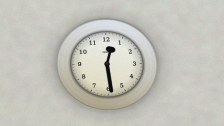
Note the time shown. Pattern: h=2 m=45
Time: h=12 m=29
